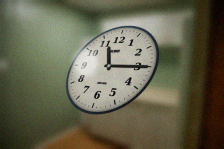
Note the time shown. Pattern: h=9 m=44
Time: h=11 m=15
